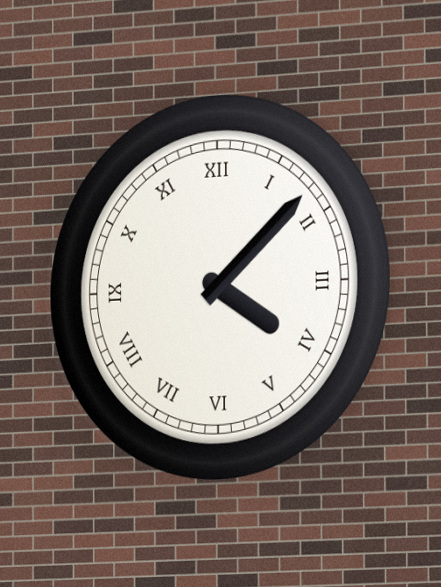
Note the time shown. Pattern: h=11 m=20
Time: h=4 m=8
